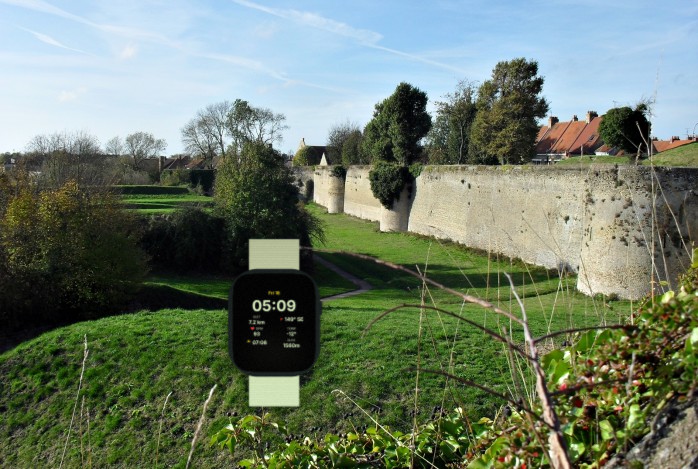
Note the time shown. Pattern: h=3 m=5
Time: h=5 m=9
